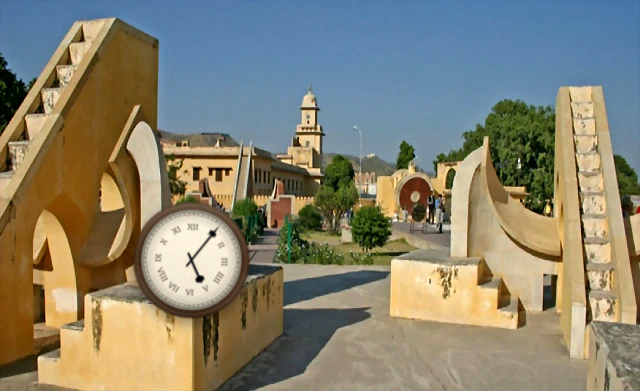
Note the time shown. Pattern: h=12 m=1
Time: h=5 m=6
